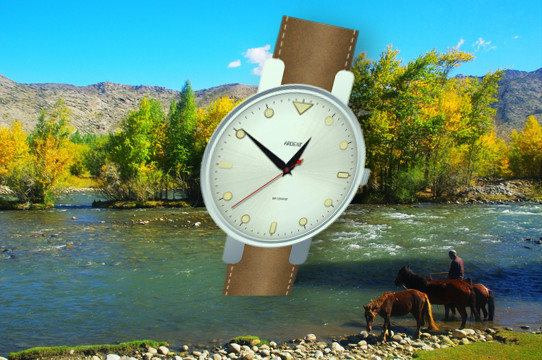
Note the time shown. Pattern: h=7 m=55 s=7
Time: h=12 m=50 s=38
